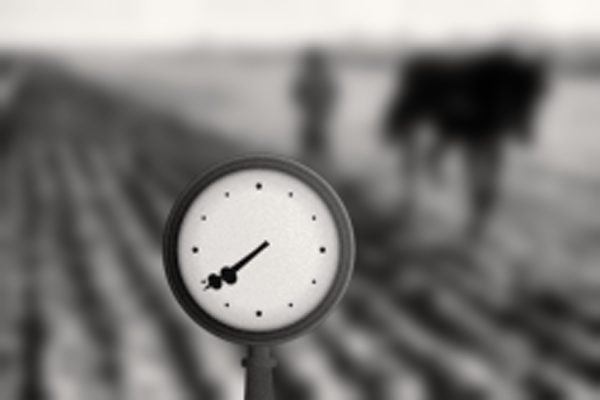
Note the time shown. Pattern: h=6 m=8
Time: h=7 m=39
